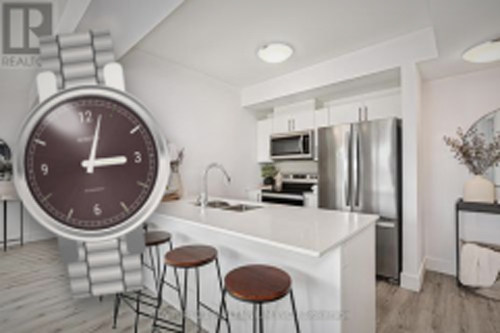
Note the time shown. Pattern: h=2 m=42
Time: h=3 m=3
